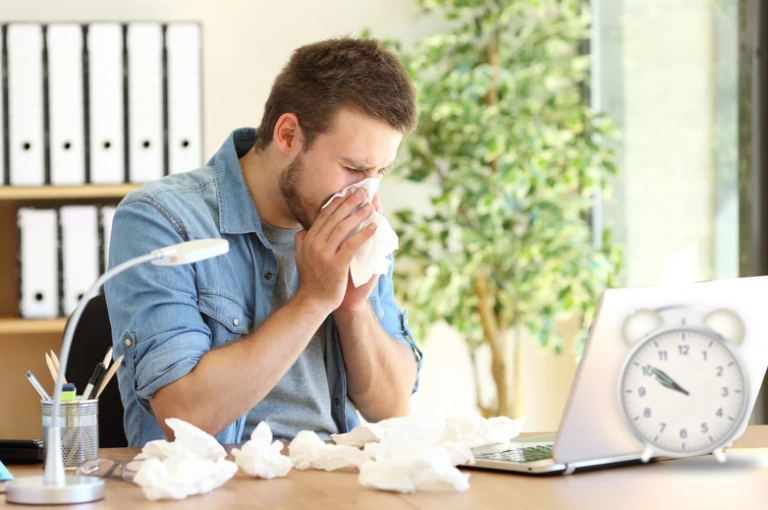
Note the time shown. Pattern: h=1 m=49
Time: h=9 m=51
